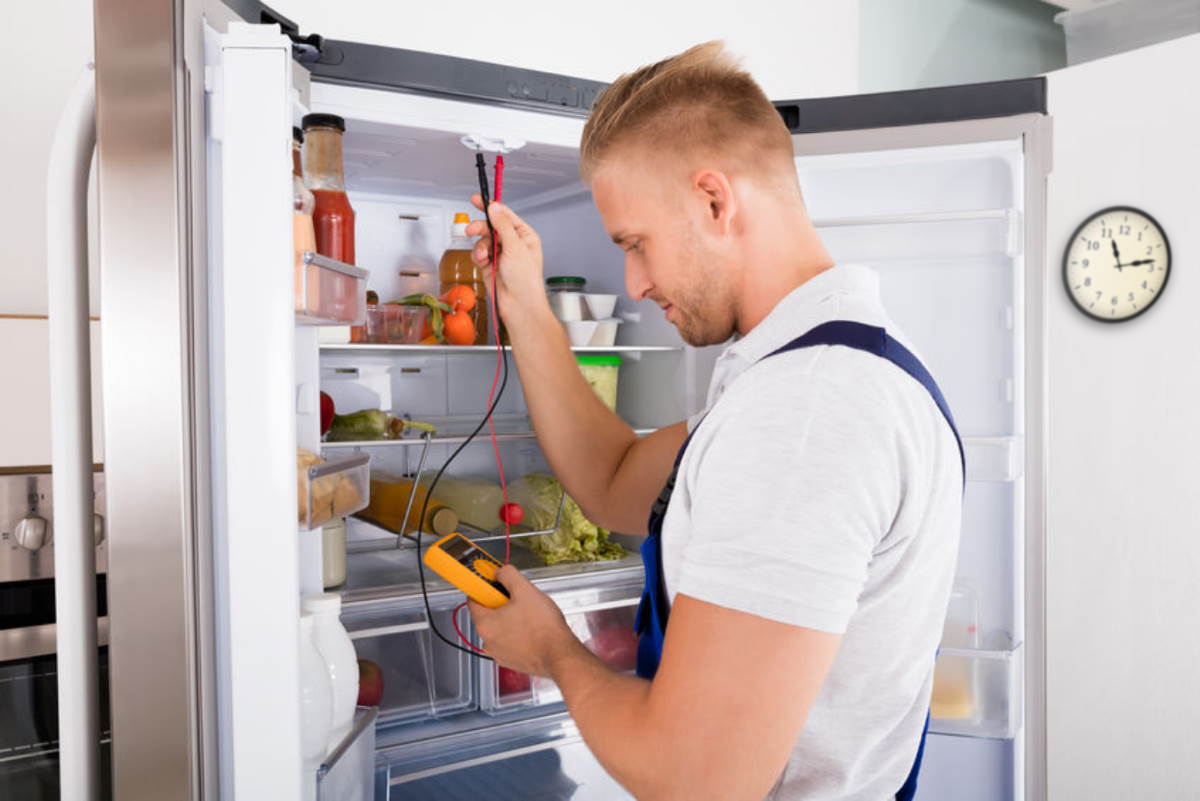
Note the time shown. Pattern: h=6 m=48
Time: h=11 m=13
